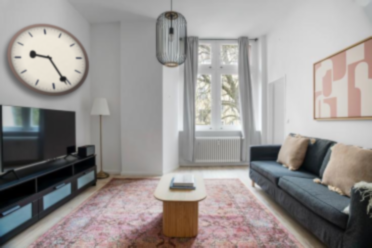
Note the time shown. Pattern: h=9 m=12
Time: h=9 m=26
